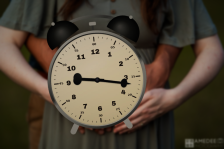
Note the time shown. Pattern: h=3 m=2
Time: h=9 m=17
